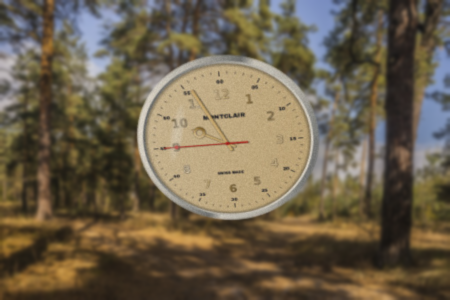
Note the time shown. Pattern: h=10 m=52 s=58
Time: h=9 m=55 s=45
